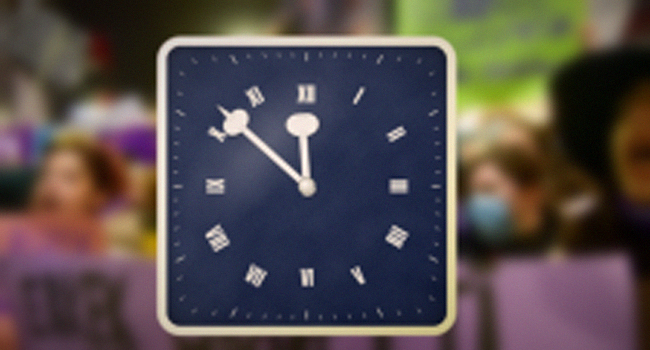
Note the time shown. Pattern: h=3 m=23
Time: h=11 m=52
